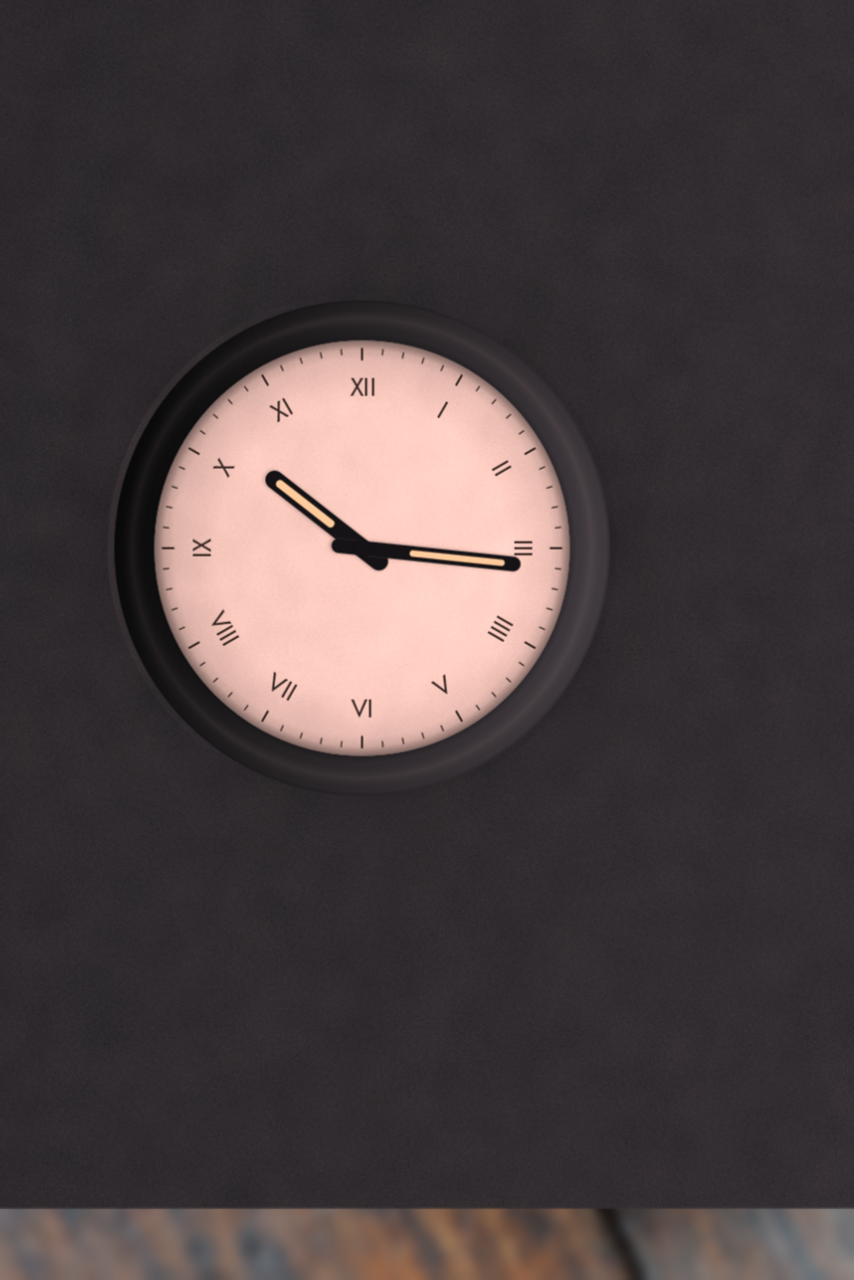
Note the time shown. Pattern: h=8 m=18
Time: h=10 m=16
